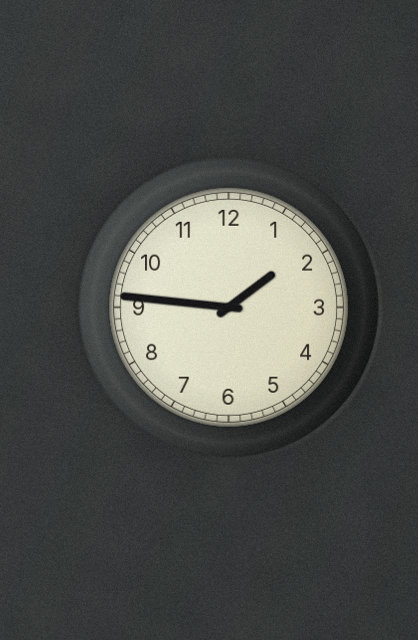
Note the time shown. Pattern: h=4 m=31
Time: h=1 m=46
